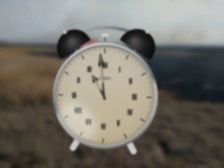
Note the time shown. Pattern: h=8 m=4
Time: h=10 m=59
